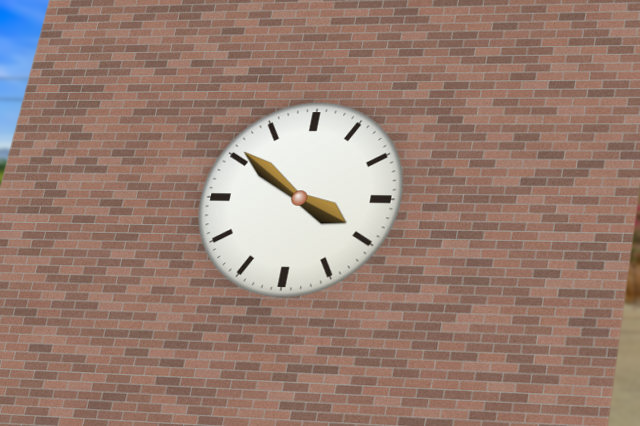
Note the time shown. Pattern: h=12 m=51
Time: h=3 m=51
